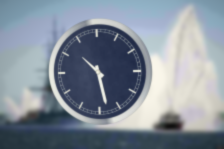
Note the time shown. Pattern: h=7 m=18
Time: h=10 m=28
